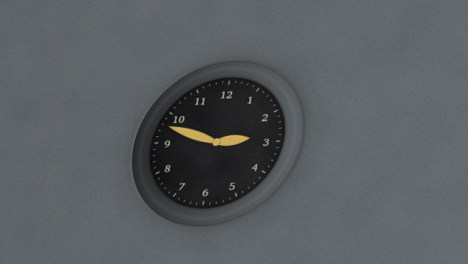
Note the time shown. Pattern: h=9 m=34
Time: h=2 m=48
